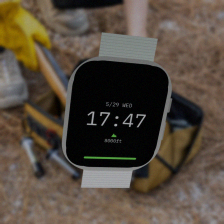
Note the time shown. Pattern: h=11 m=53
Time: h=17 m=47
